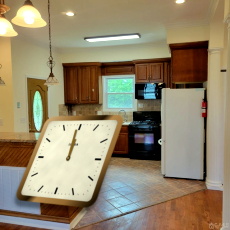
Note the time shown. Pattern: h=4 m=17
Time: h=11 m=59
